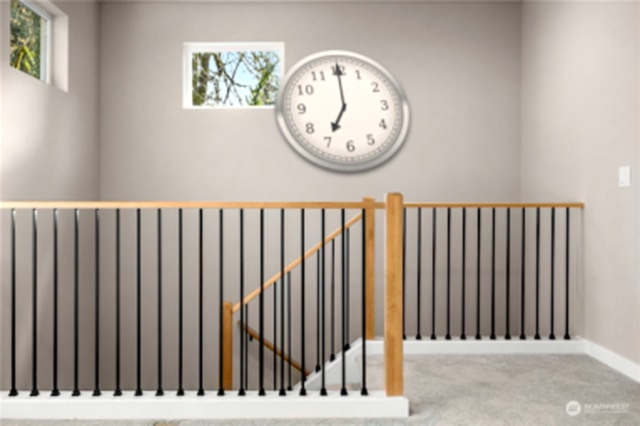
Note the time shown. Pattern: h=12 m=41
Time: h=7 m=0
